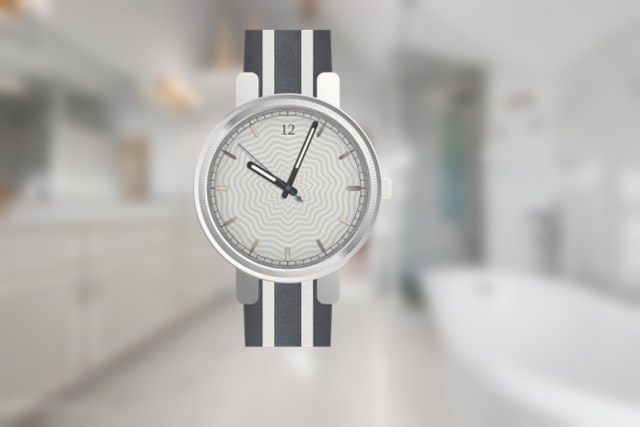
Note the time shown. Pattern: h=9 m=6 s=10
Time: h=10 m=3 s=52
